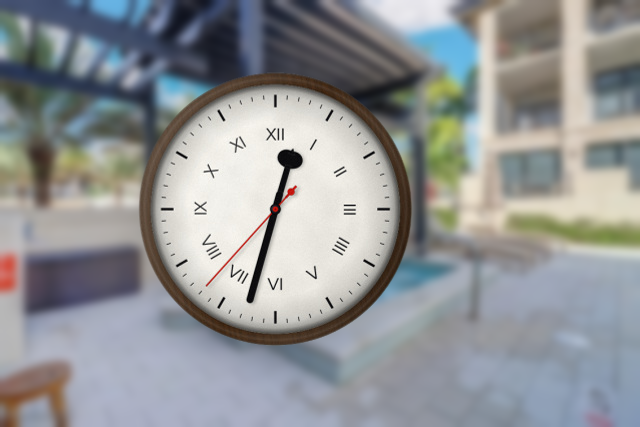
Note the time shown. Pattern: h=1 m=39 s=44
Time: h=12 m=32 s=37
